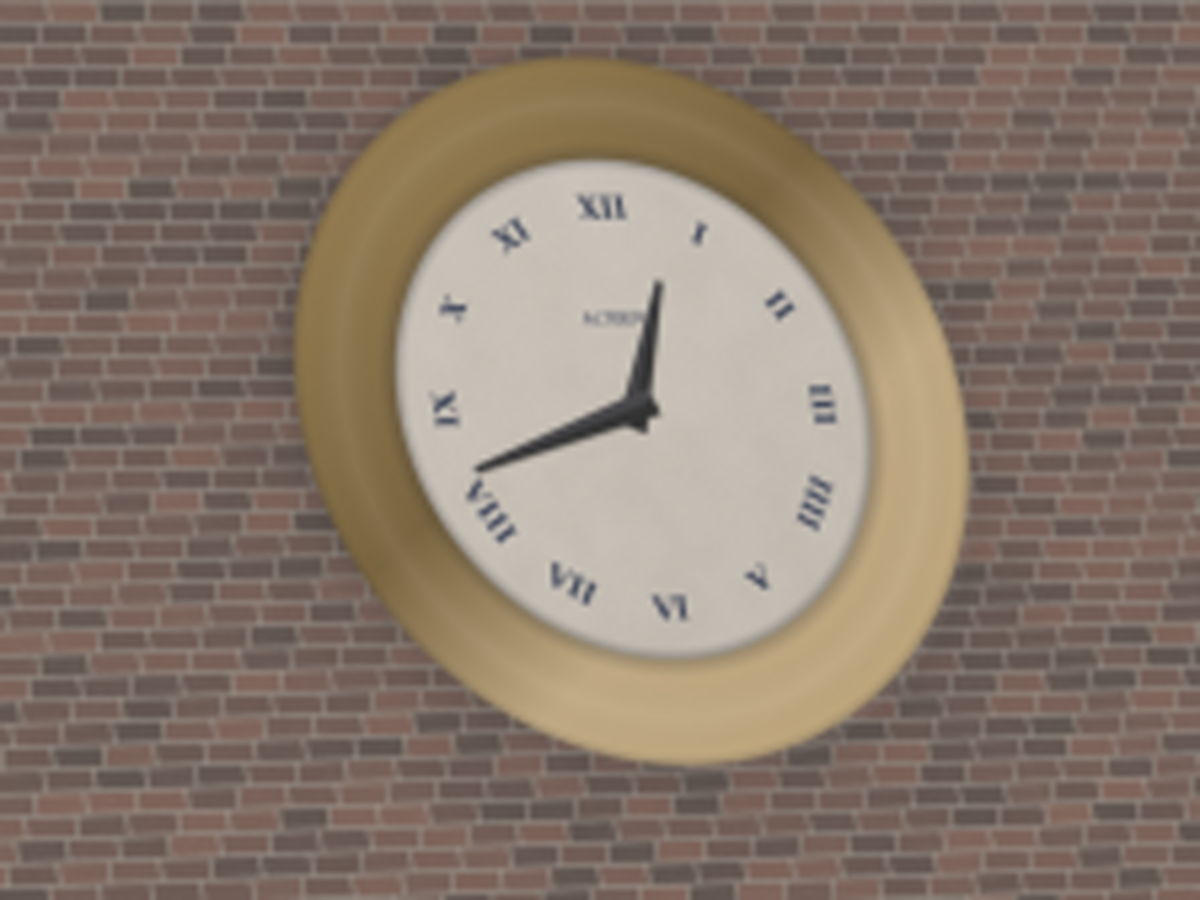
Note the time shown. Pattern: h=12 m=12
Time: h=12 m=42
